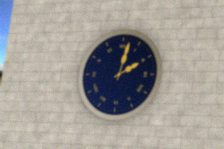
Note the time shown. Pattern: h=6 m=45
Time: h=2 m=2
